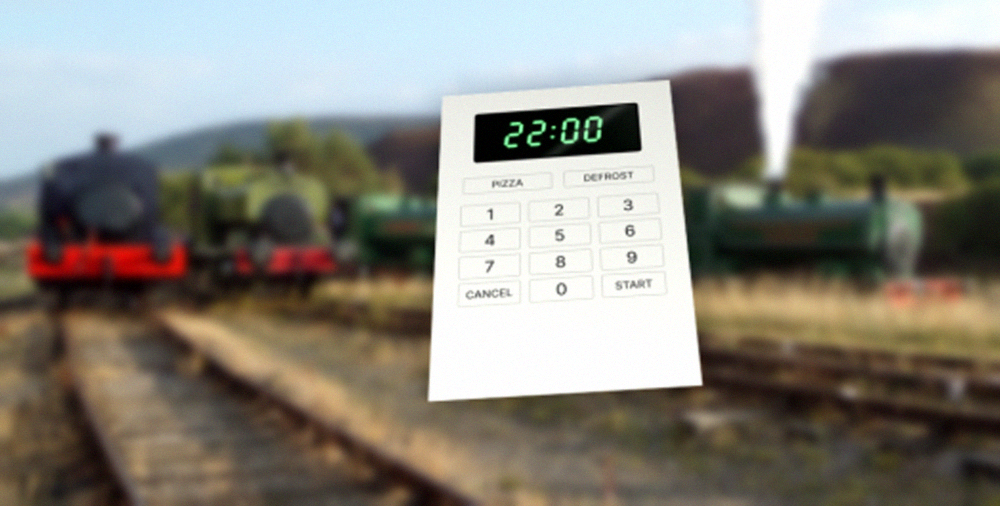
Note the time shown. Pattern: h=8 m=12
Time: h=22 m=0
